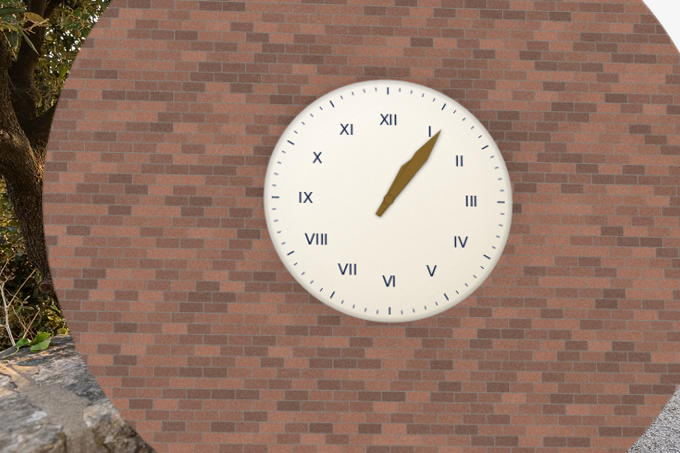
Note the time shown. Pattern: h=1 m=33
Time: h=1 m=6
